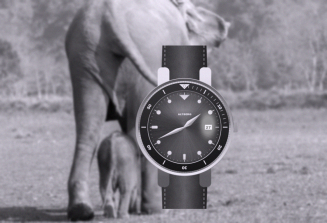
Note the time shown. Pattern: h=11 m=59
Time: h=1 m=41
